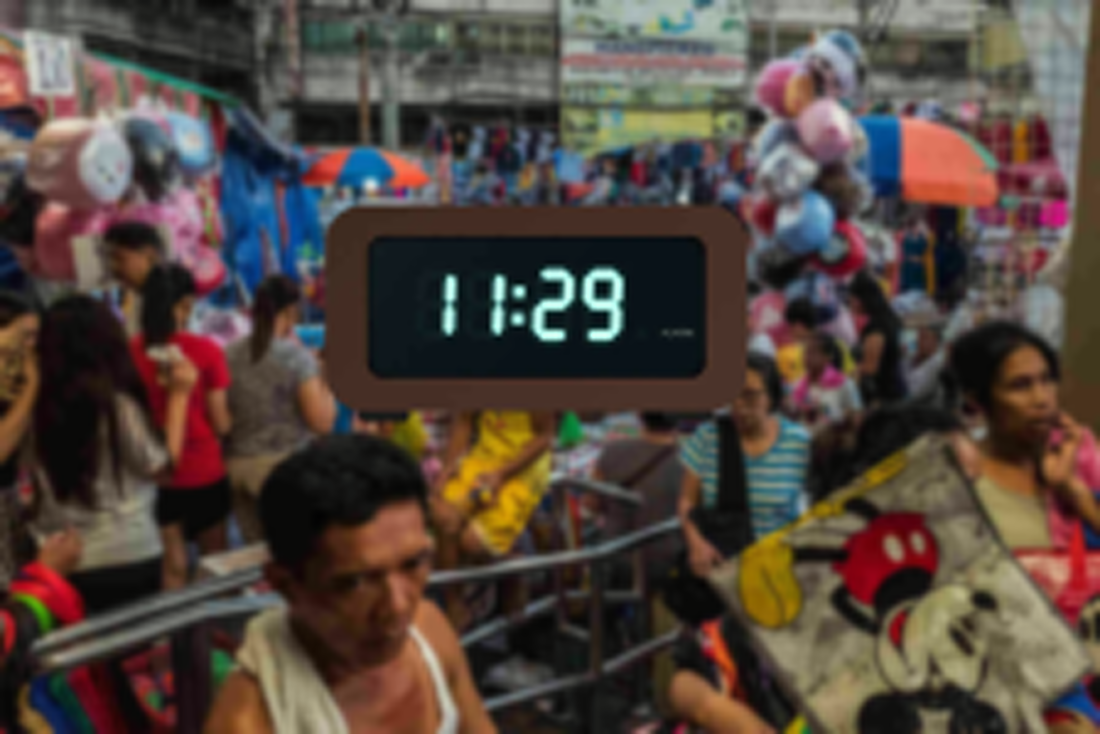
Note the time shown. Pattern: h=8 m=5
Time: h=11 m=29
